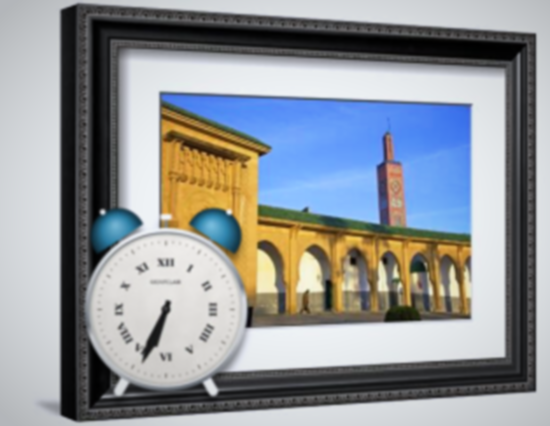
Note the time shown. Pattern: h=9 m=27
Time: h=6 m=34
